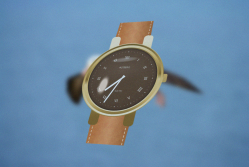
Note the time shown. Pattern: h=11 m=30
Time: h=7 m=34
